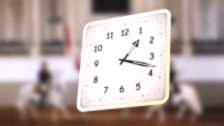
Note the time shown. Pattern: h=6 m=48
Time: h=1 m=18
